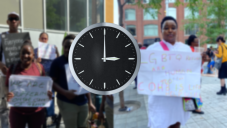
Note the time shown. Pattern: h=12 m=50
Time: h=3 m=0
